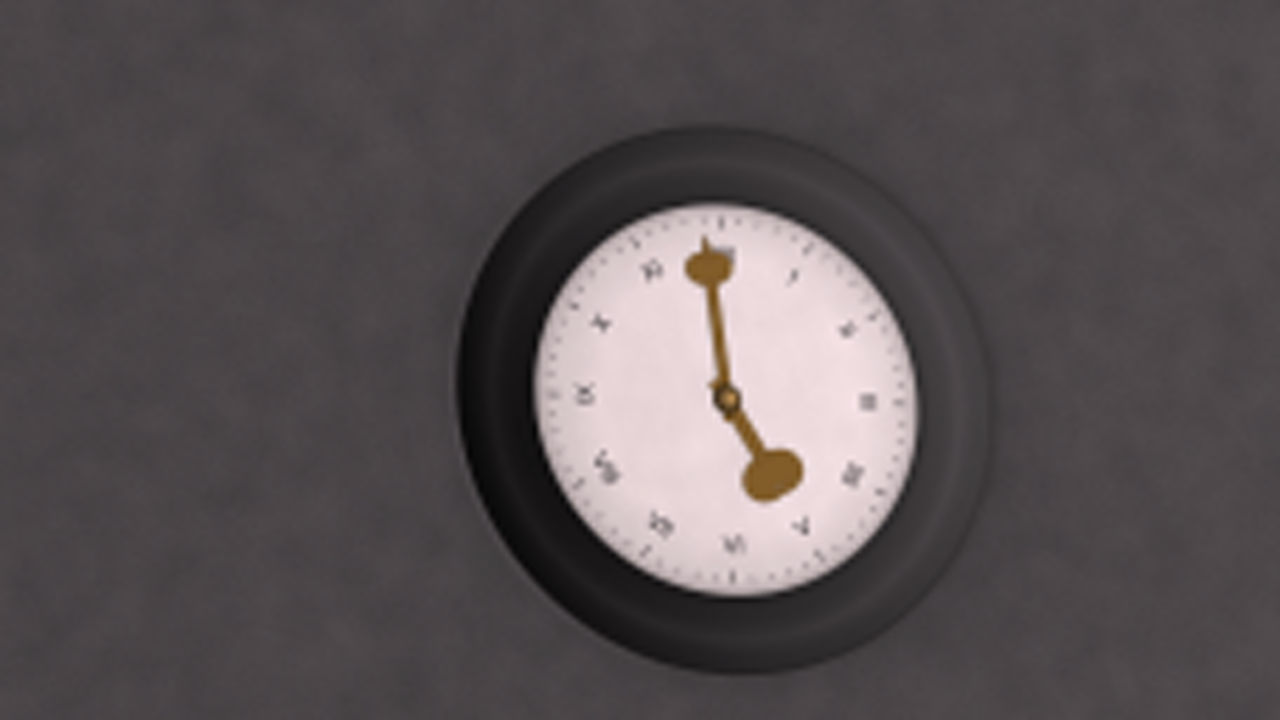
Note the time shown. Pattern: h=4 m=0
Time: h=4 m=59
